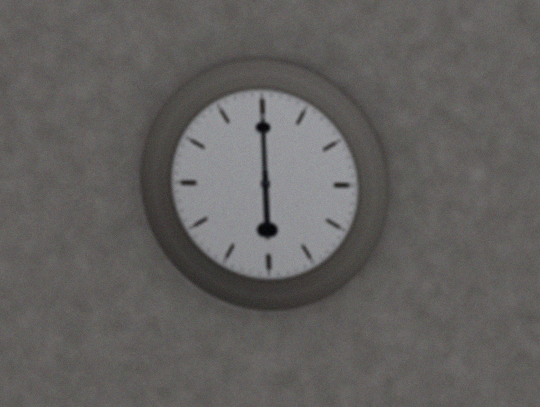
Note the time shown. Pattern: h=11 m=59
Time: h=6 m=0
